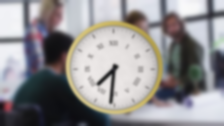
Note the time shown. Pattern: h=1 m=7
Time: h=7 m=31
